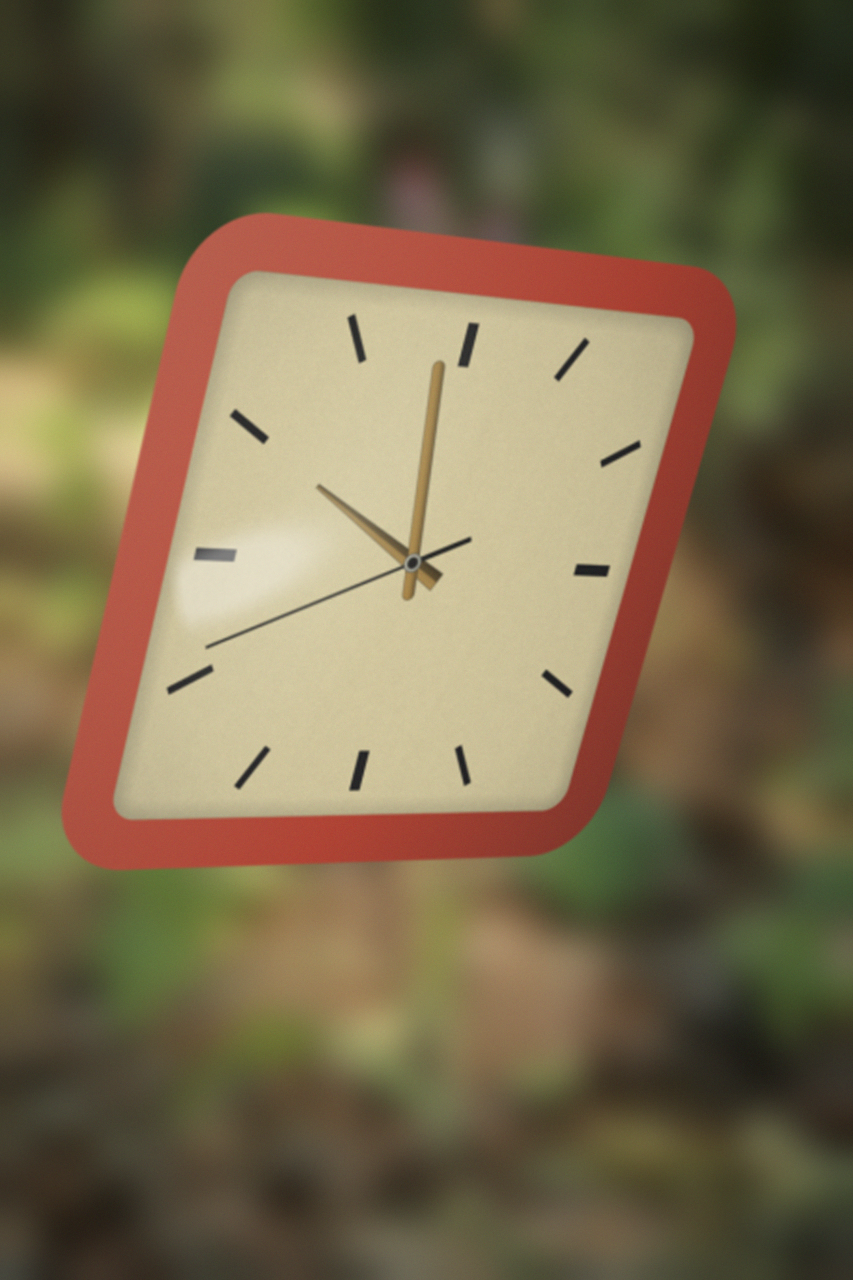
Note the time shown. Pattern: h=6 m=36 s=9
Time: h=9 m=58 s=41
